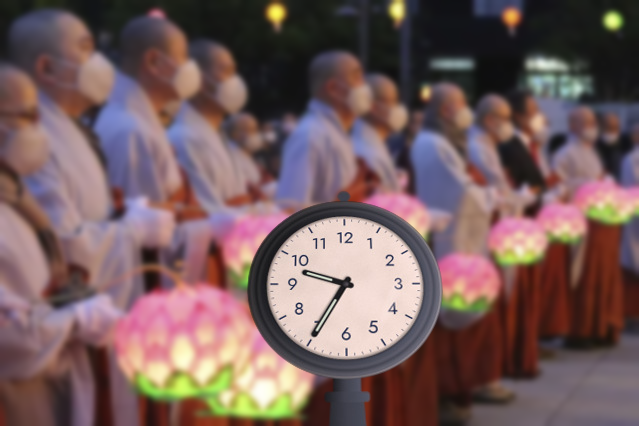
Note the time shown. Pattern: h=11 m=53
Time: h=9 m=35
